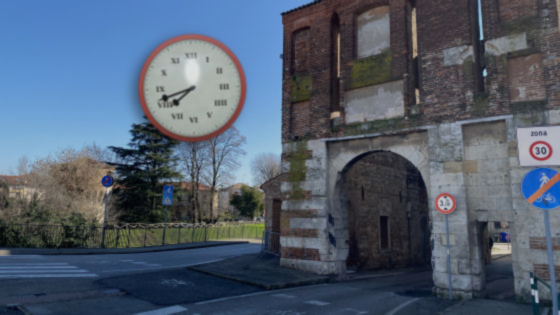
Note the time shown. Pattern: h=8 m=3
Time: h=7 m=42
